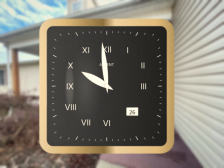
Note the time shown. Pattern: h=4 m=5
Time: h=9 m=59
